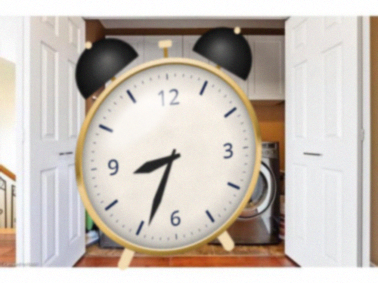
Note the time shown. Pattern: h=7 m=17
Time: h=8 m=34
